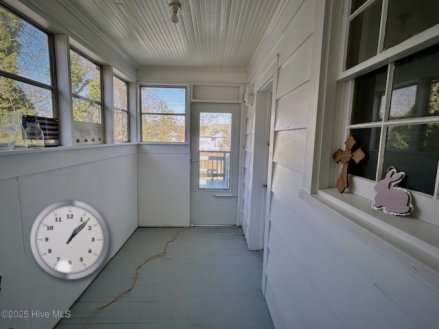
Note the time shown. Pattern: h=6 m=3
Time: h=1 m=7
